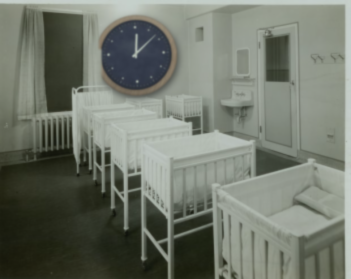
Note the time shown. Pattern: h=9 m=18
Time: h=12 m=8
